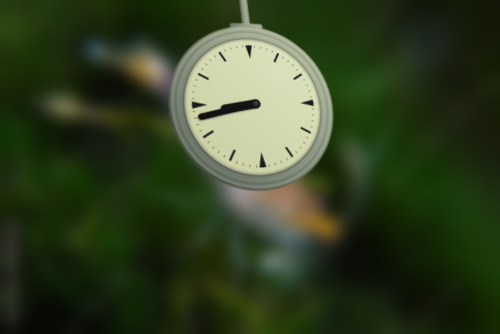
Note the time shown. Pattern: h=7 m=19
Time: h=8 m=43
